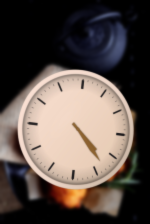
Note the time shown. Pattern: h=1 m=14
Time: h=4 m=23
